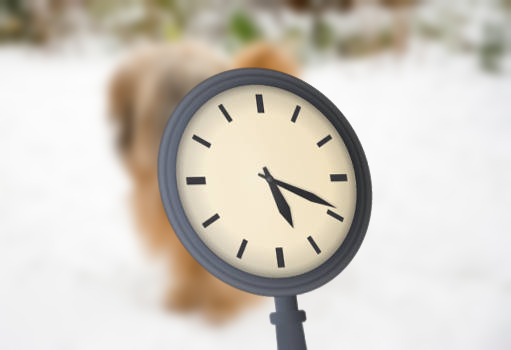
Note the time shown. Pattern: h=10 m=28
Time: h=5 m=19
